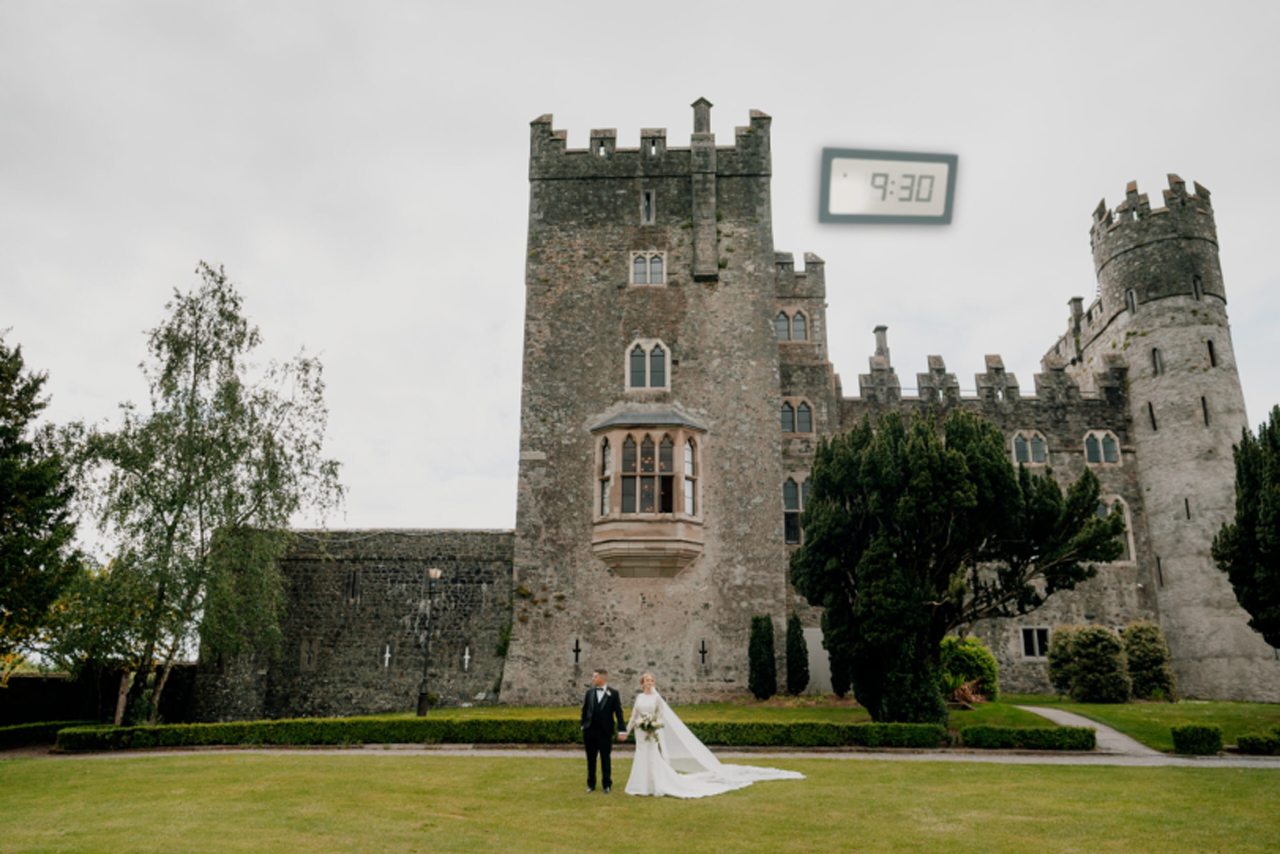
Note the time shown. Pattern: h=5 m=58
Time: h=9 m=30
